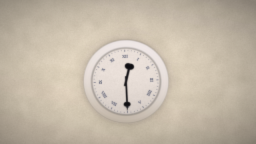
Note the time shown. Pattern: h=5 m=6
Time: h=12 m=30
